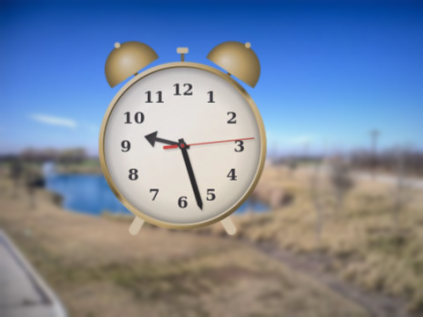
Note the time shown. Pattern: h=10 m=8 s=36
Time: h=9 m=27 s=14
